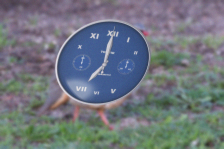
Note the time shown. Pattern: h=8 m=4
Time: h=7 m=0
